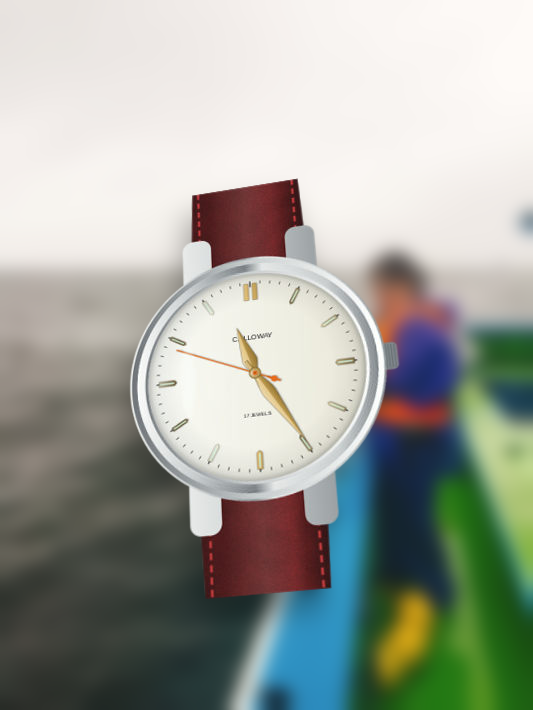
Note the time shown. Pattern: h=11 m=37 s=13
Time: h=11 m=24 s=49
